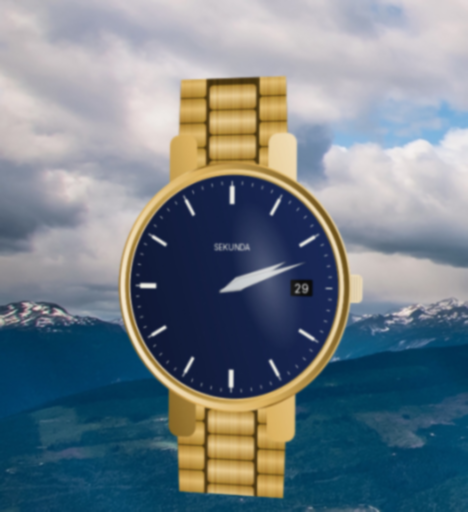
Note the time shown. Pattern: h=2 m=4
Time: h=2 m=12
